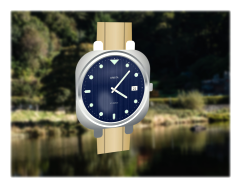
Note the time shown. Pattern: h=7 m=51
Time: h=4 m=7
